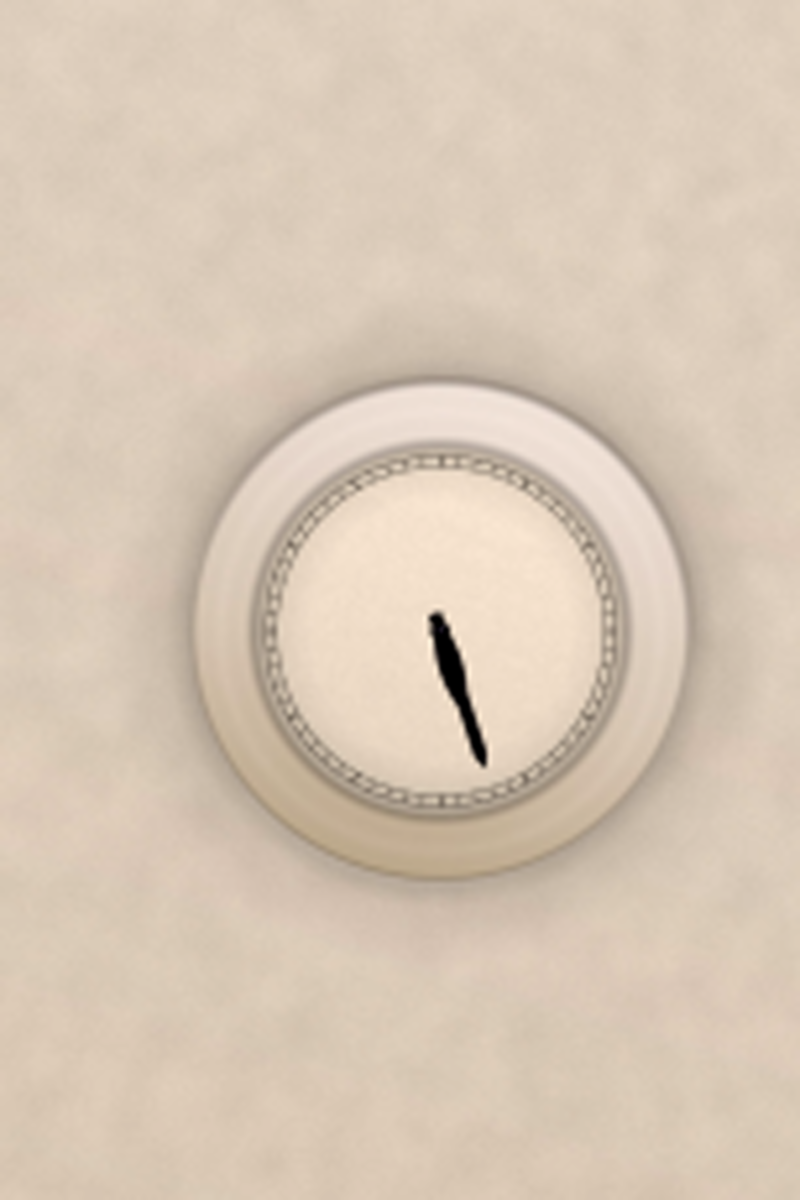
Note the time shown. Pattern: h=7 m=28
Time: h=5 m=27
